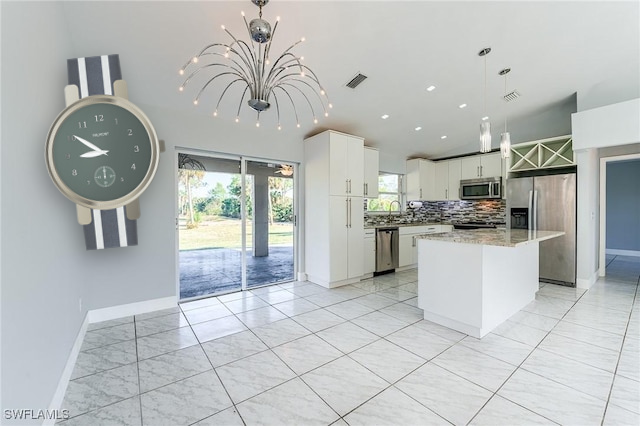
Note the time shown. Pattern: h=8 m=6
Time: h=8 m=51
